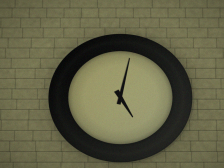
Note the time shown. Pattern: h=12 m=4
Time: h=5 m=2
